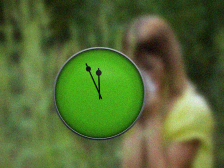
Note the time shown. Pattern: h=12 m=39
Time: h=11 m=56
